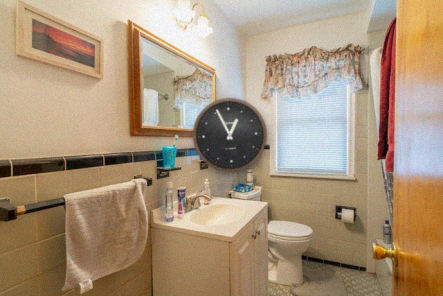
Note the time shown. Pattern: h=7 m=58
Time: h=12 m=56
